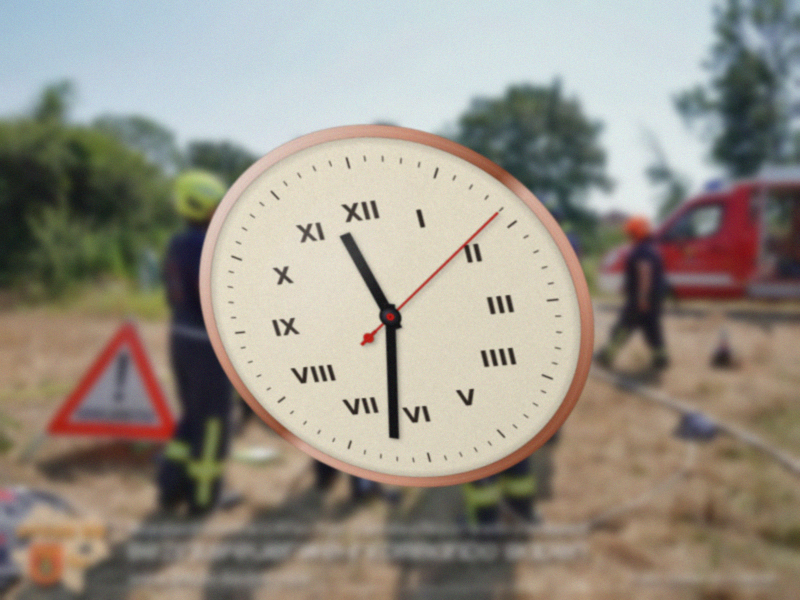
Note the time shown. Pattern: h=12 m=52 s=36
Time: h=11 m=32 s=9
